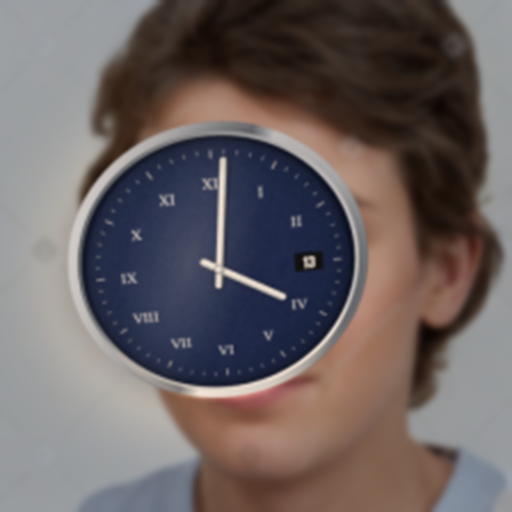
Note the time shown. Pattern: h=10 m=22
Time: h=4 m=1
